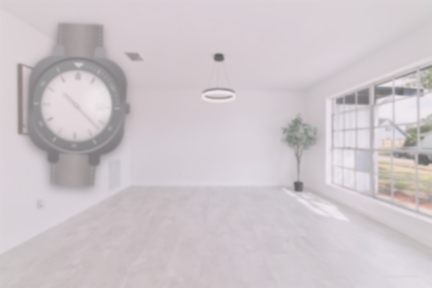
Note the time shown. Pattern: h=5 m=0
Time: h=10 m=22
